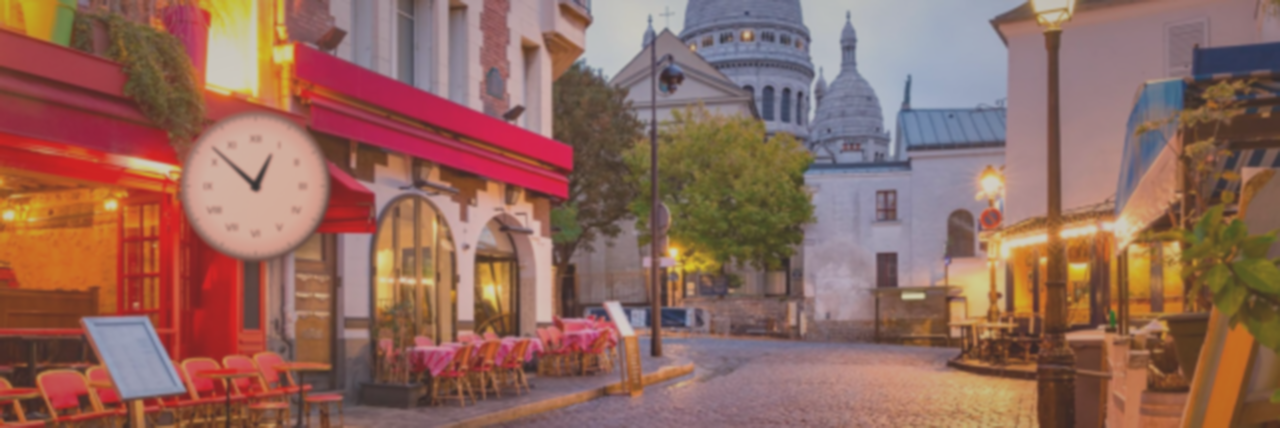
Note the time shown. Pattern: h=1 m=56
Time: h=12 m=52
